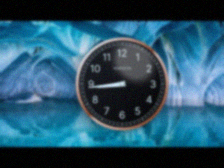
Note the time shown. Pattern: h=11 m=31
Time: h=8 m=44
